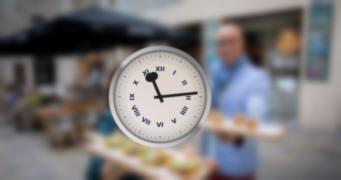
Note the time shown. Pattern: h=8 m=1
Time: h=11 m=14
